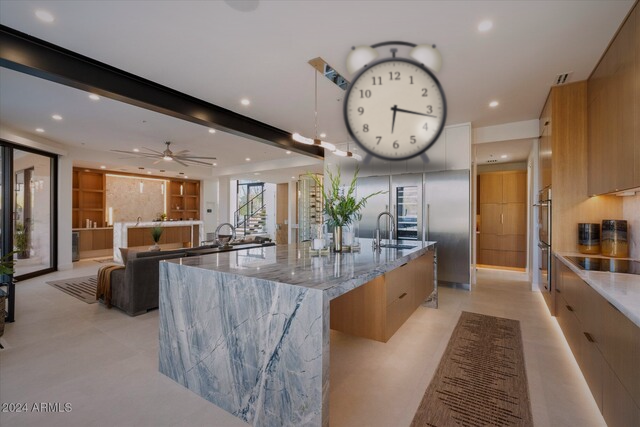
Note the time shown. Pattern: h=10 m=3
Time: h=6 m=17
